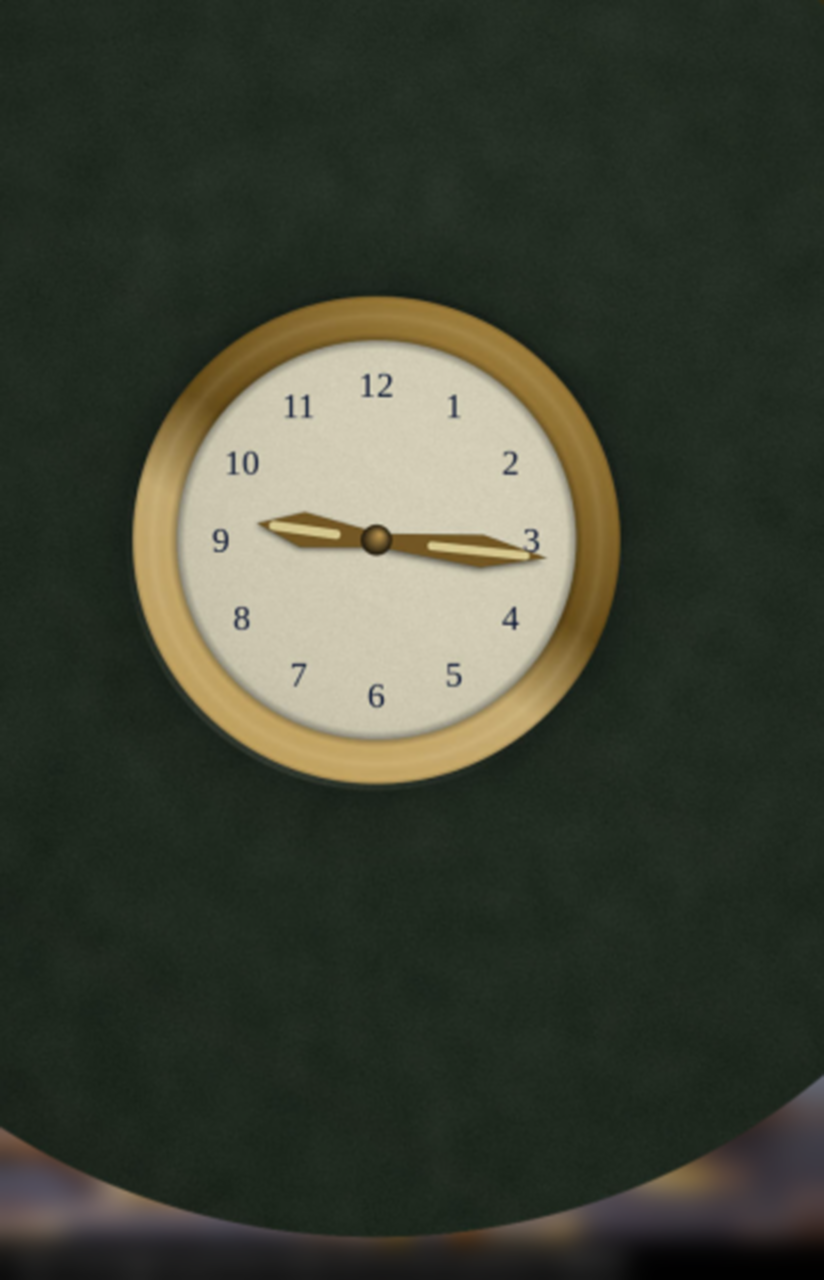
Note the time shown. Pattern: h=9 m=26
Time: h=9 m=16
